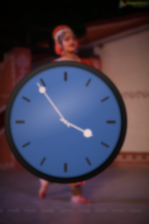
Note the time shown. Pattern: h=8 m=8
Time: h=3 m=54
